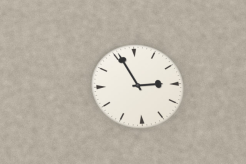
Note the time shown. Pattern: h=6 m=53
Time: h=2 m=56
